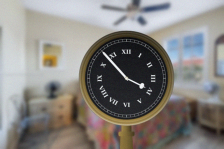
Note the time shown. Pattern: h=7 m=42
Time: h=3 m=53
